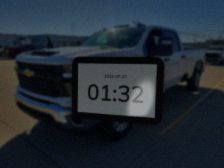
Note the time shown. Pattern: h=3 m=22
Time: h=1 m=32
